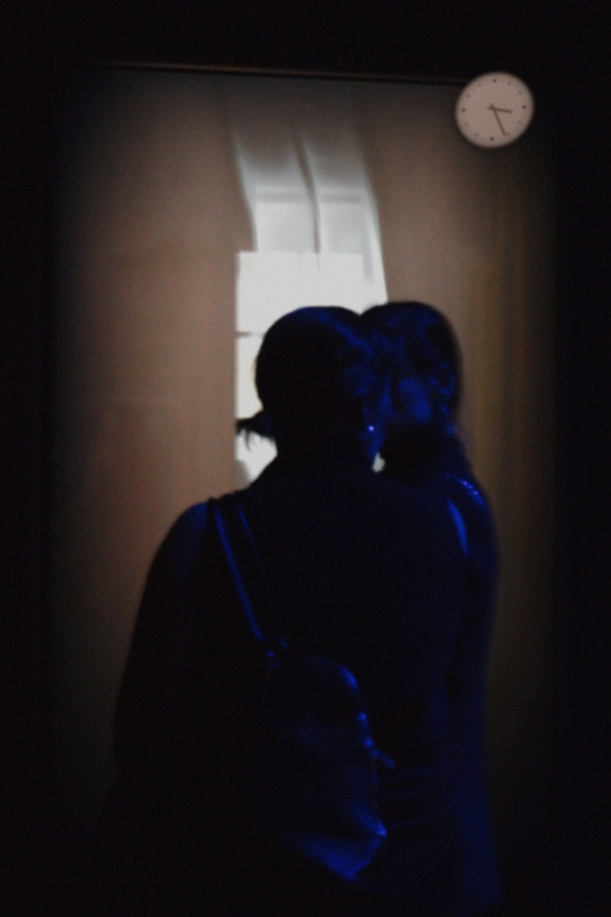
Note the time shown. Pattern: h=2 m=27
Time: h=3 m=26
